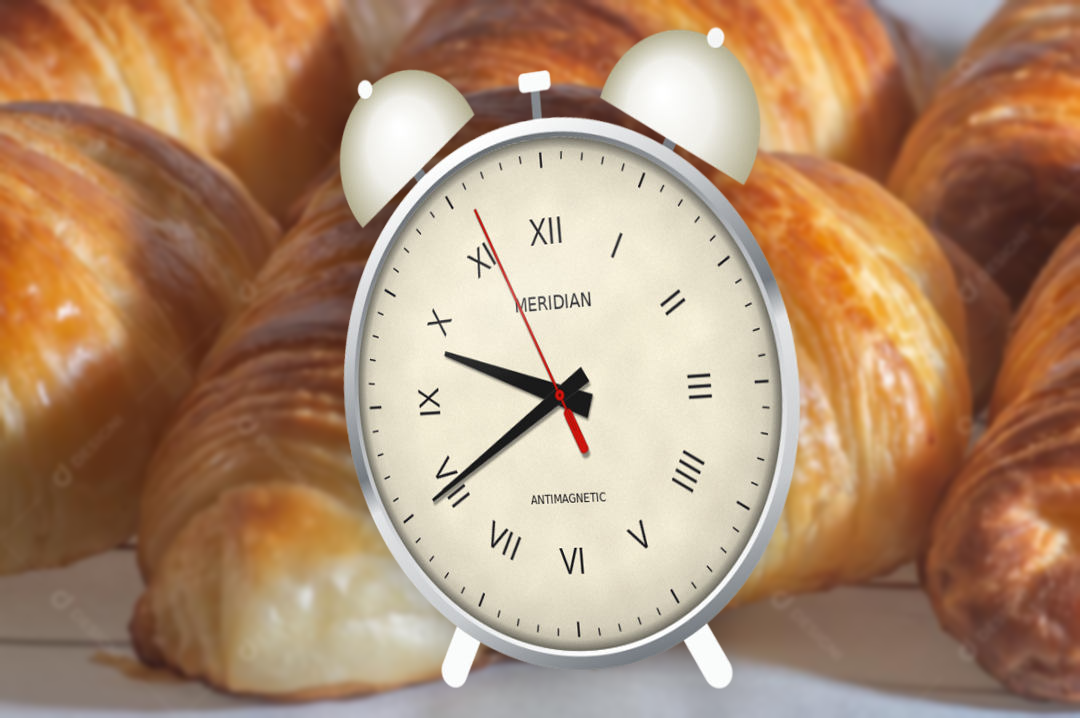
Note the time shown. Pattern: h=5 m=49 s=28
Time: h=9 m=39 s=56
